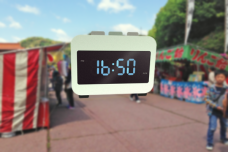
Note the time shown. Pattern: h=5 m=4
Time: h=16 m=50
